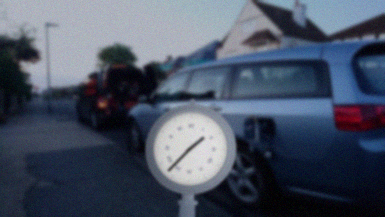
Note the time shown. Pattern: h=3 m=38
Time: h=1 m=37
